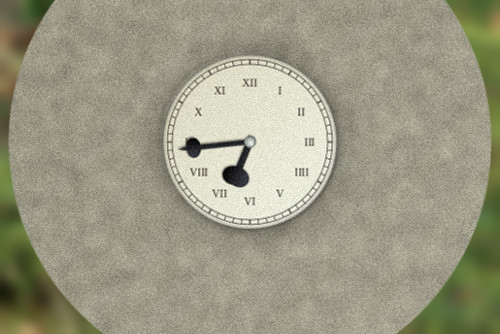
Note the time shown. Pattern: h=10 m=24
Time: h=6 m=44
